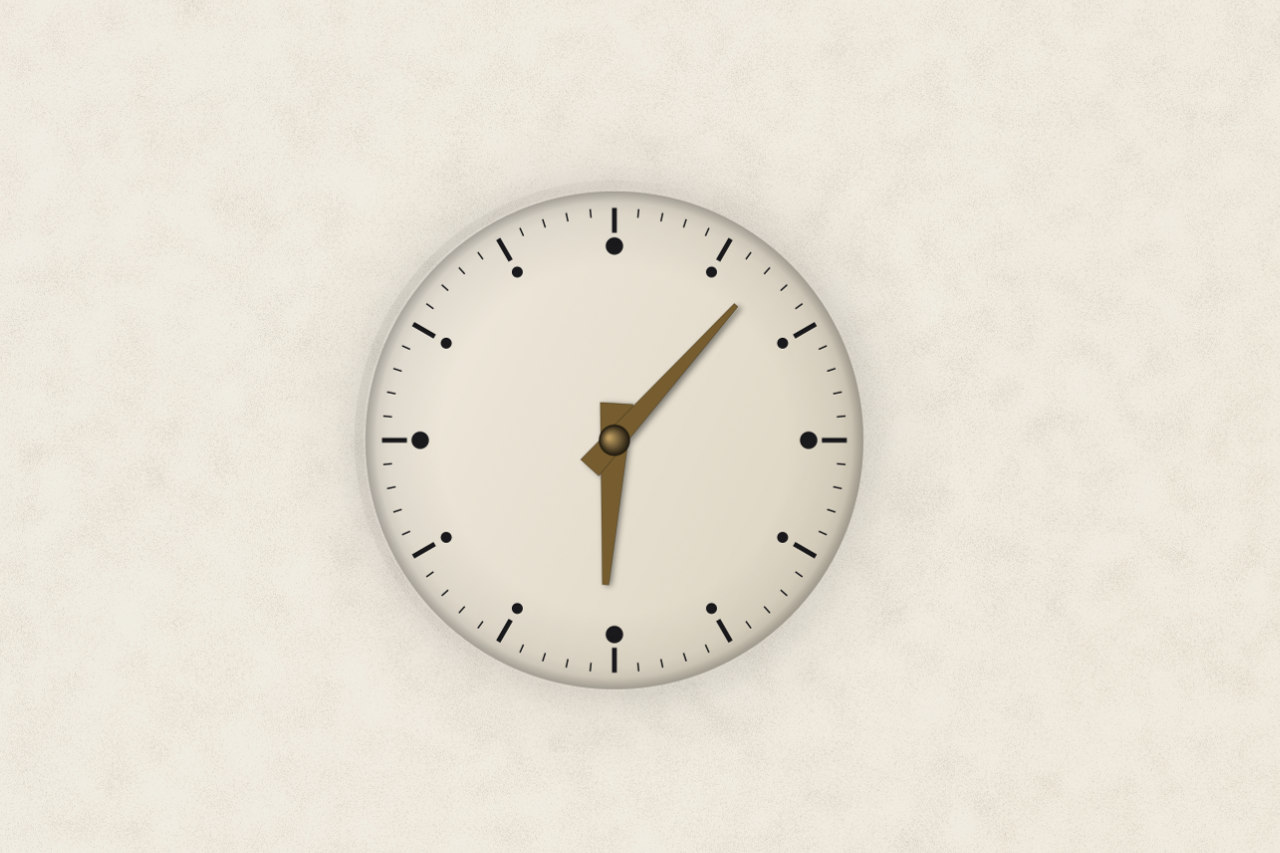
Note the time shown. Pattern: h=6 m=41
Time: h=6 m=7
